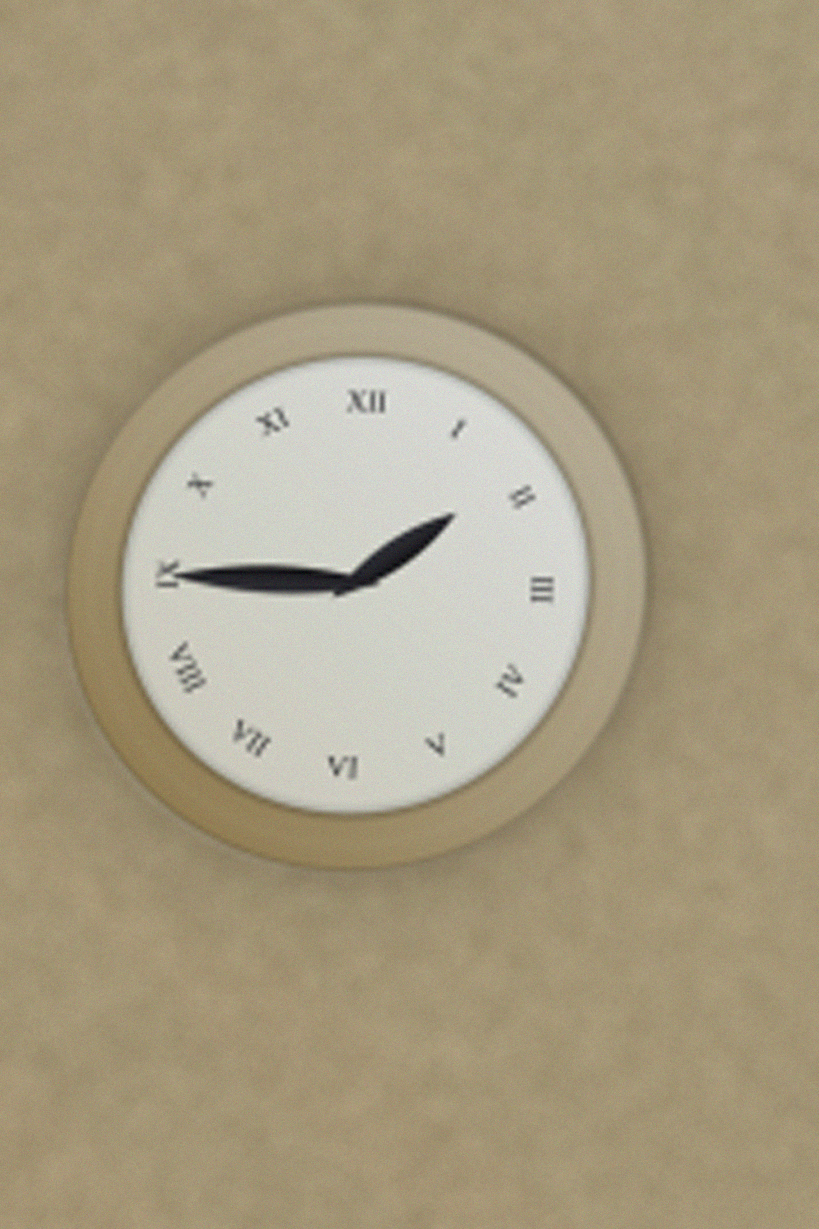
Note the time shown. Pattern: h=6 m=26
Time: h=1 m=45
